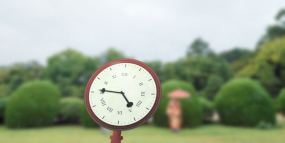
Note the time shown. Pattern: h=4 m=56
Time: h=4 m=46
